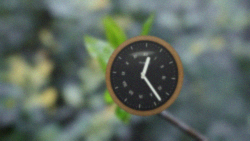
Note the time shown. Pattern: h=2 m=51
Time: h=12 m=23
